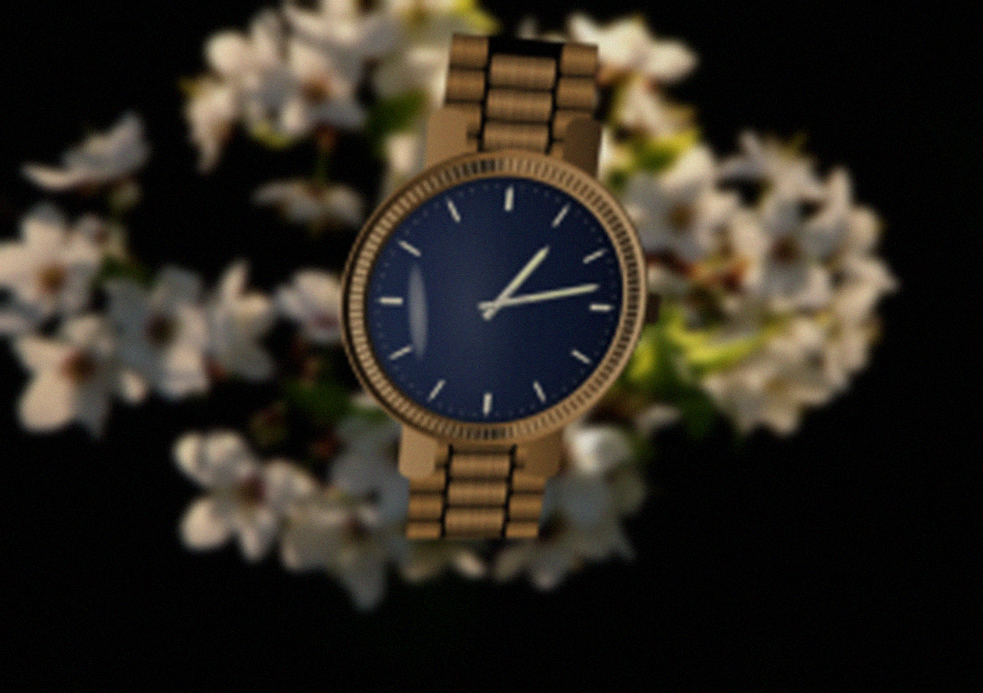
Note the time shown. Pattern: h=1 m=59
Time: h=1 m=13
